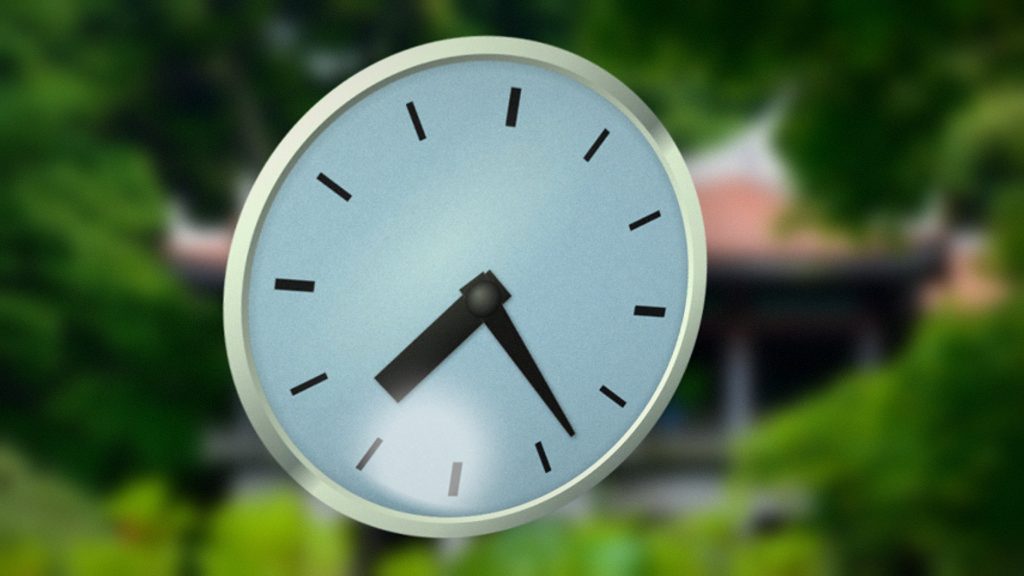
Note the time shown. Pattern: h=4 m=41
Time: h=7 m=23
